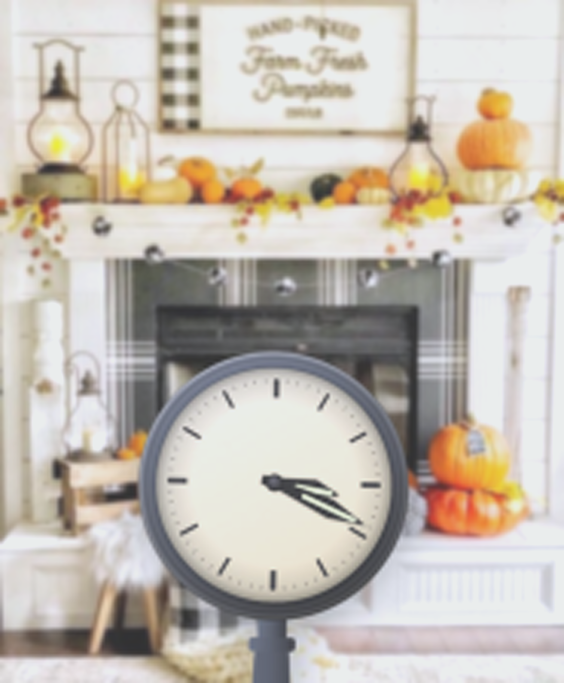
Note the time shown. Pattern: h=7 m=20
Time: h=3 m=19
